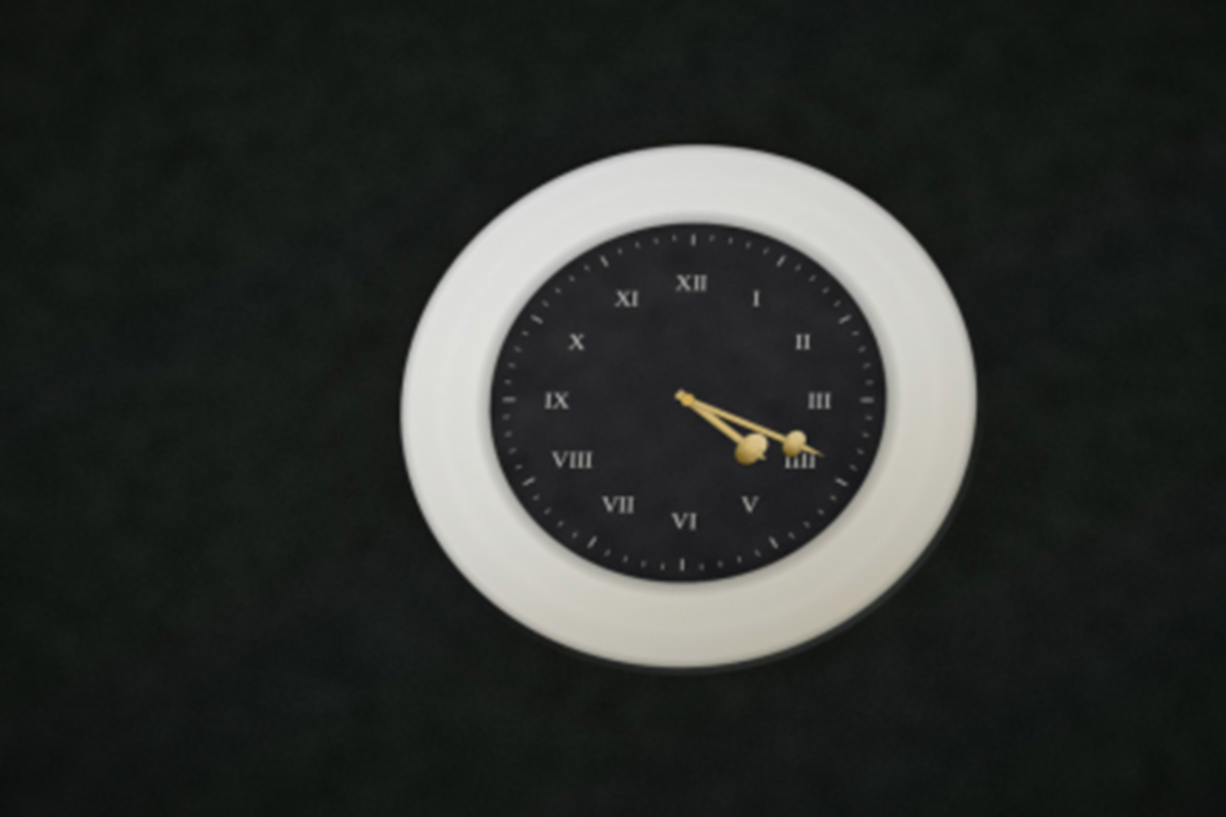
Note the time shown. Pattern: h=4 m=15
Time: h=4 m=19
